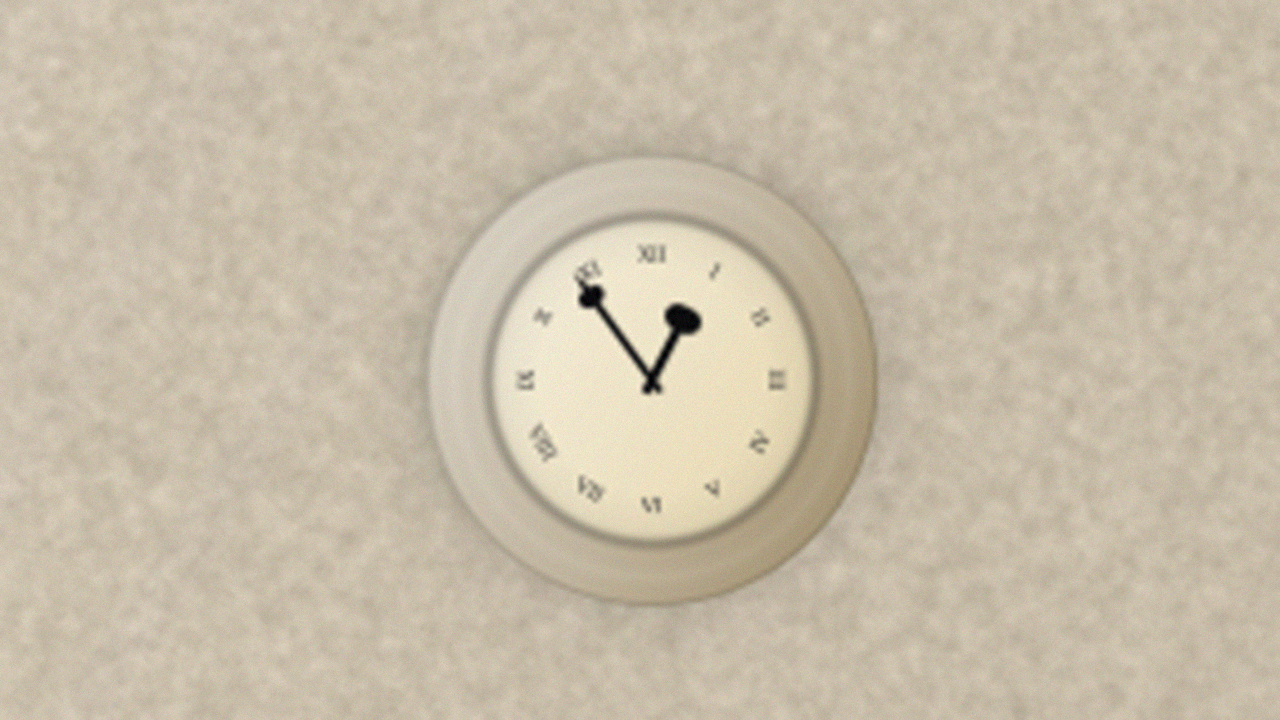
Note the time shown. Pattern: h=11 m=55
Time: h=12 m=54
